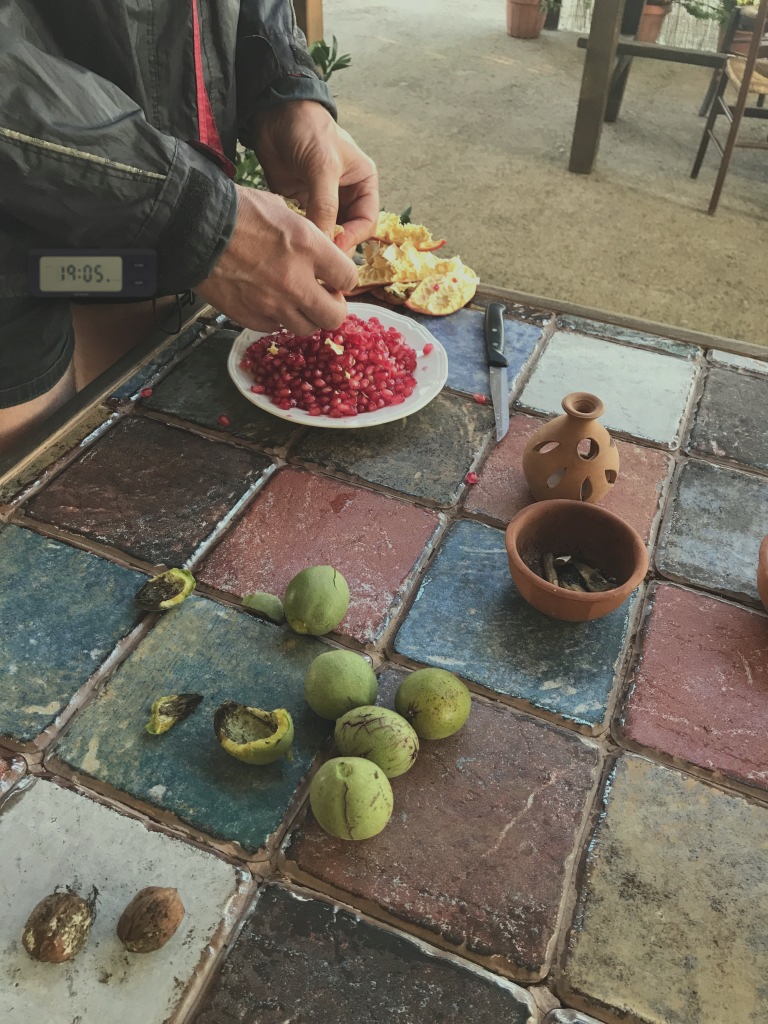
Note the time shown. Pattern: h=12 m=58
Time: h=19 m=5
